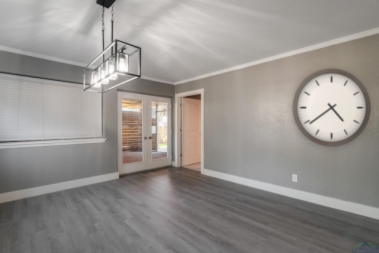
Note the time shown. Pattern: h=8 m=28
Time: h=4 m=39
